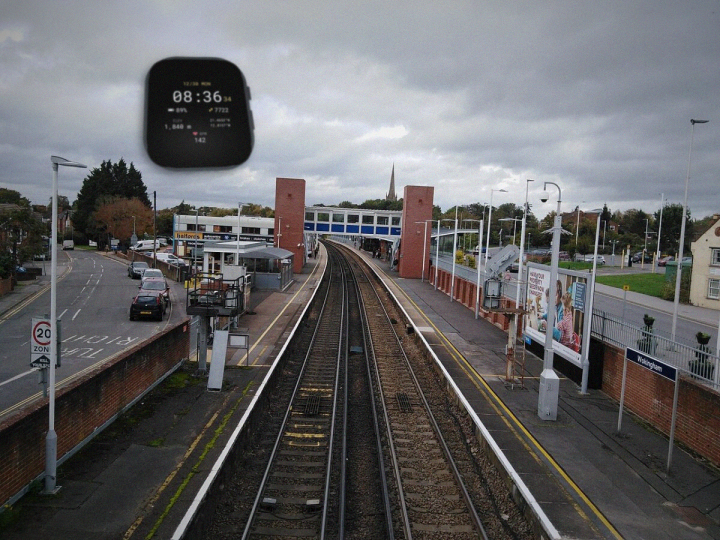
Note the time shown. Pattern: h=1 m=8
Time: h=8 m=36
